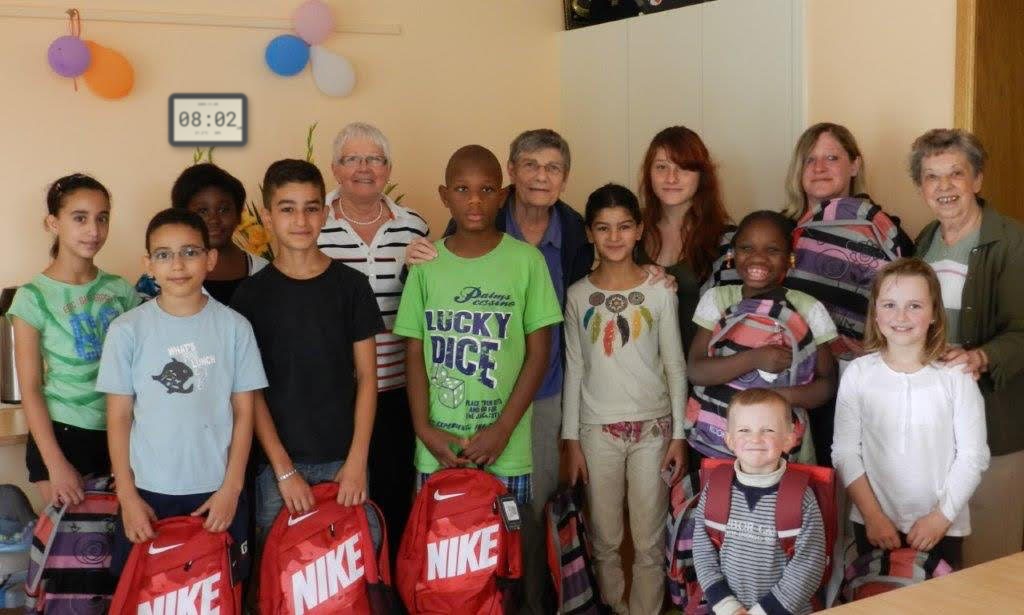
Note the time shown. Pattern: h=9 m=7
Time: h=8 m=2
